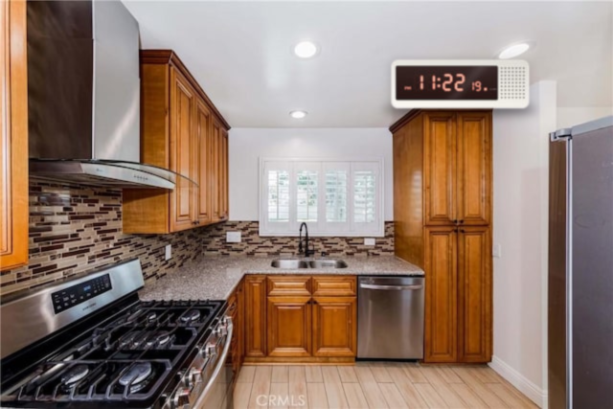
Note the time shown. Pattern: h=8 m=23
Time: h=11 m=22
